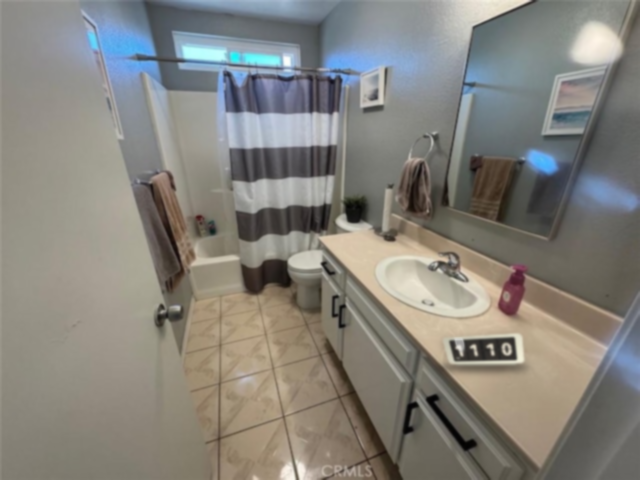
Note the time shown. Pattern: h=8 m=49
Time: h=11 m=10
